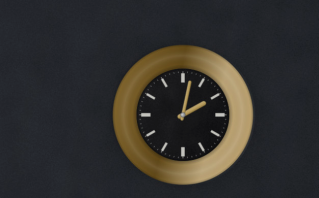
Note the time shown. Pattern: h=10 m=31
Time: h=2 m=2
